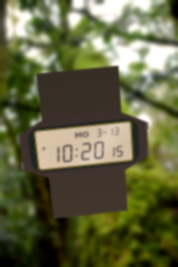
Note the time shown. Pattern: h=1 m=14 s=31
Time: h=10 m=20 s=15
